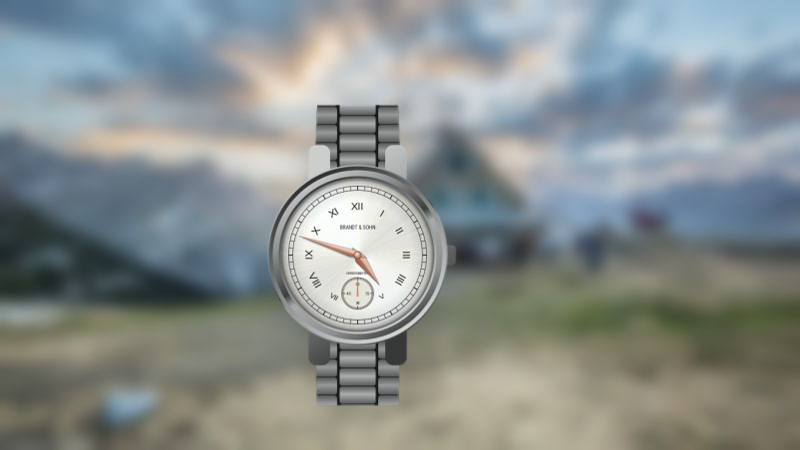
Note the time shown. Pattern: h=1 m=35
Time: h=4 m=48
